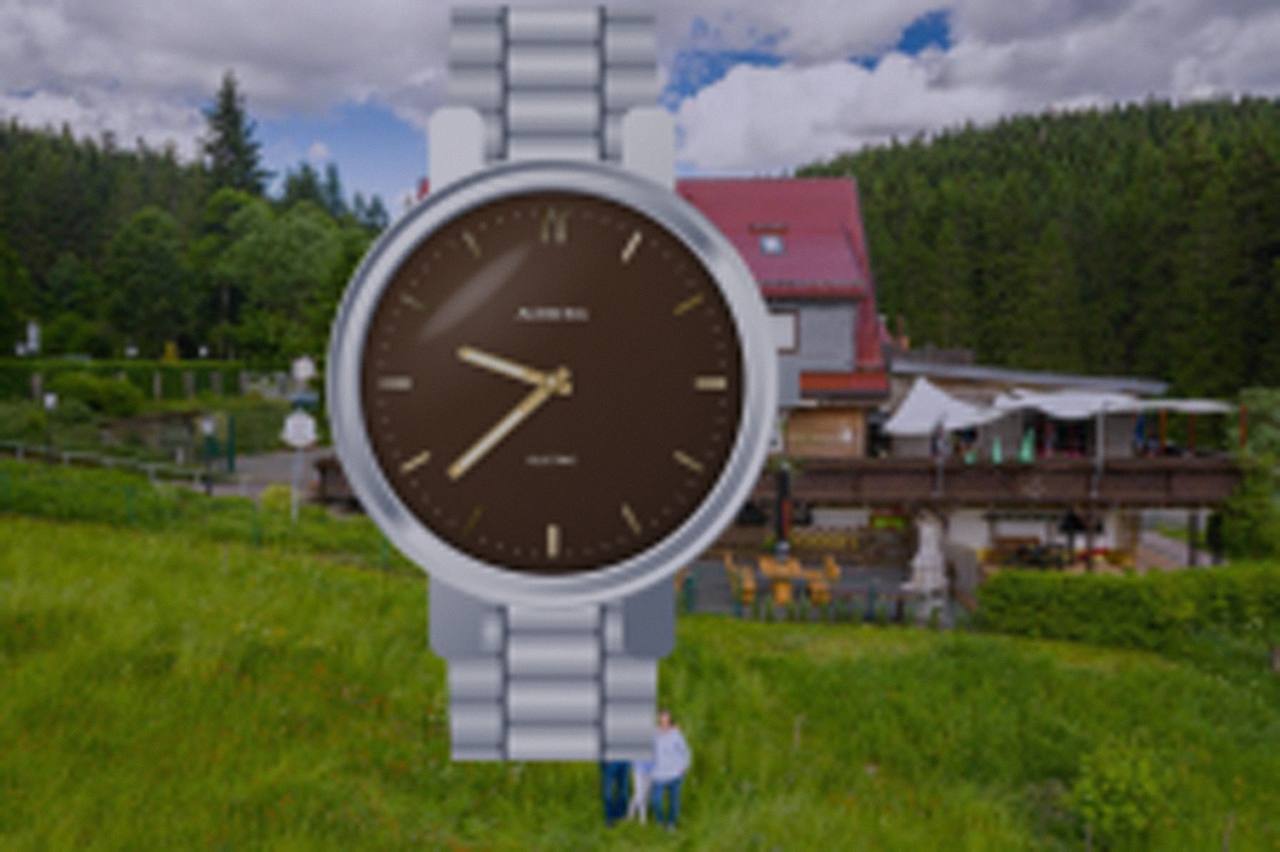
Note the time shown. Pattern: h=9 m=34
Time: h=9 m=38
